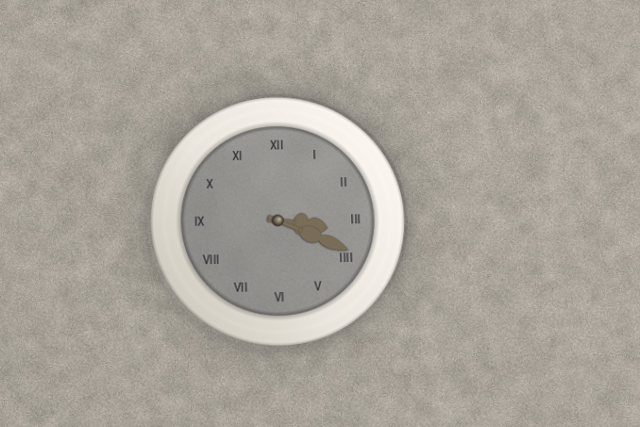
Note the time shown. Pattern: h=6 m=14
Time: h=3 m=19
